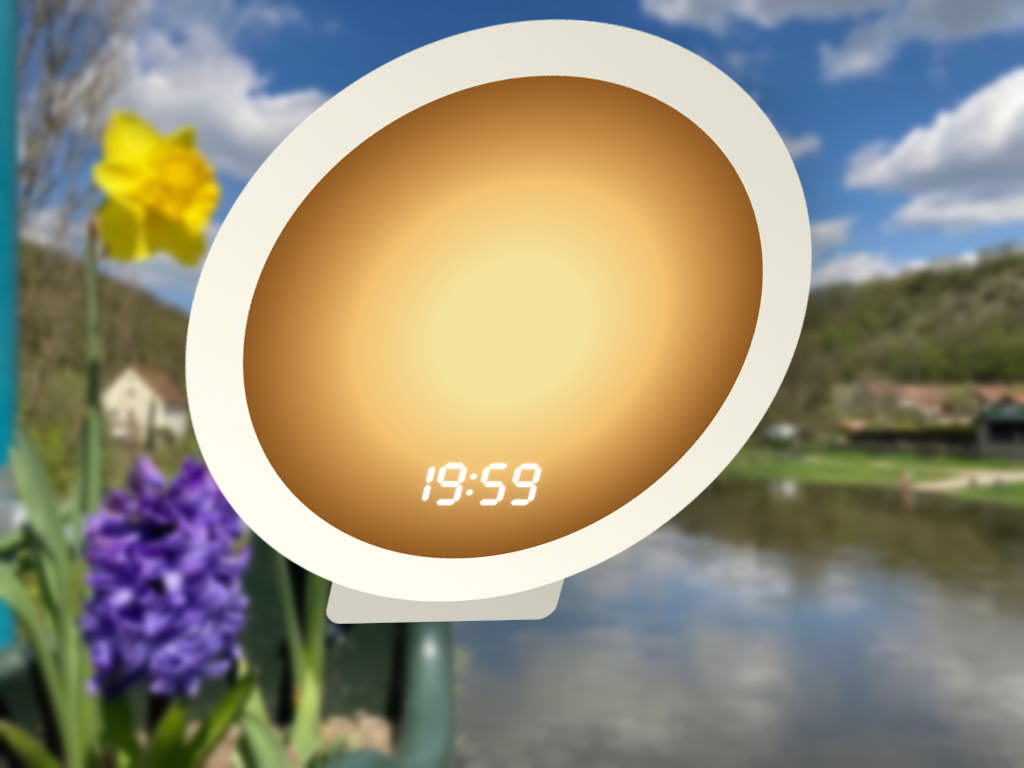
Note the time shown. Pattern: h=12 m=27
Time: h=19 m=59
